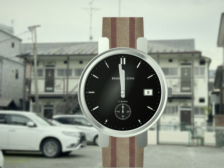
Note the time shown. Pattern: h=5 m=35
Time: h=11 m=59
